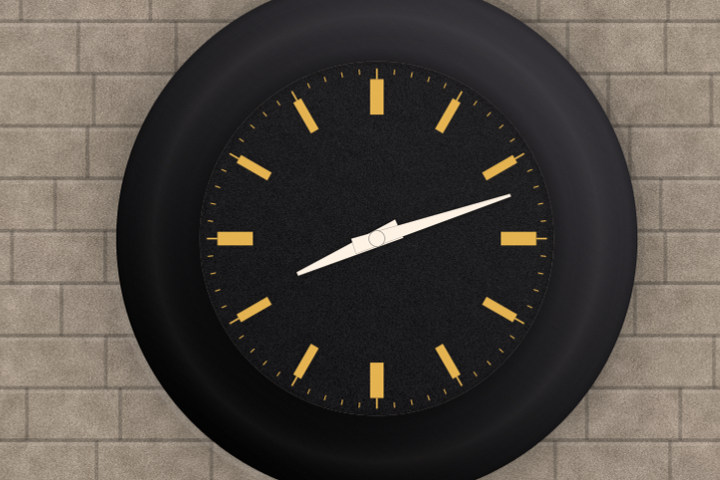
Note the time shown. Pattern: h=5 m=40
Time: h=8 m=12
